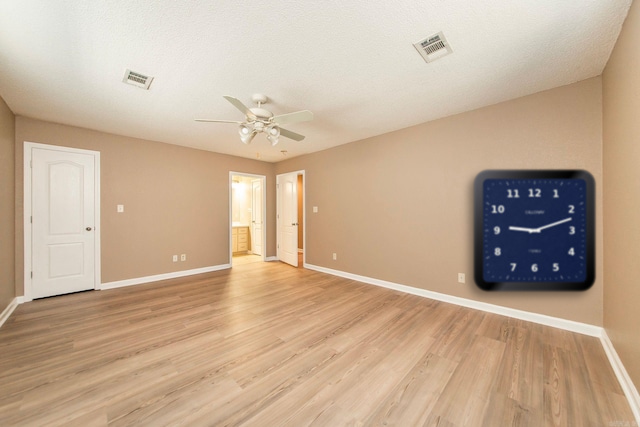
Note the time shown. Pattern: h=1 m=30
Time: h=9 m=12
